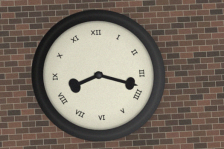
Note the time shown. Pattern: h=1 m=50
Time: h=8 m=18
